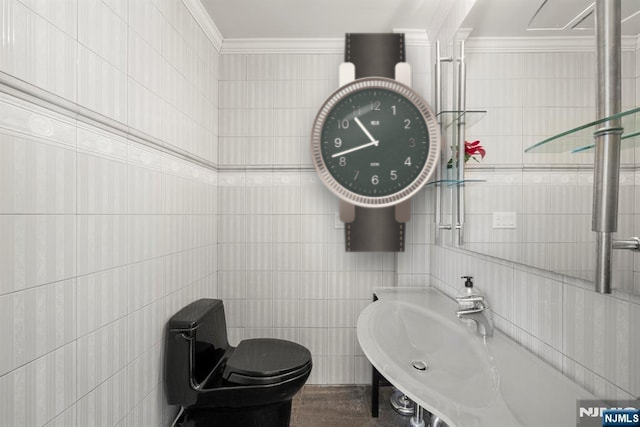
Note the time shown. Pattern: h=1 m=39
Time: h=10 m=42
